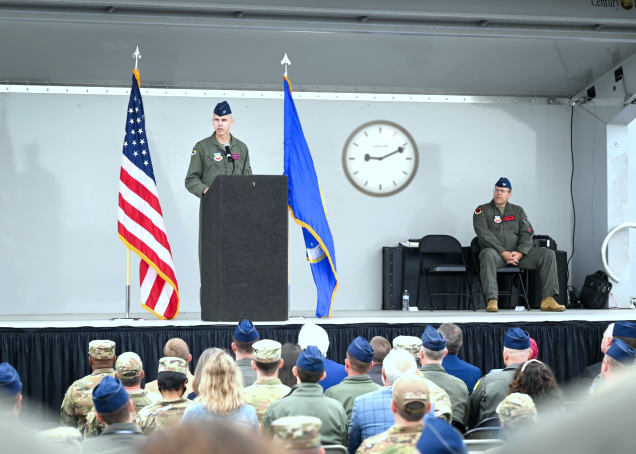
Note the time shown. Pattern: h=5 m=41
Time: h=9 m=11
